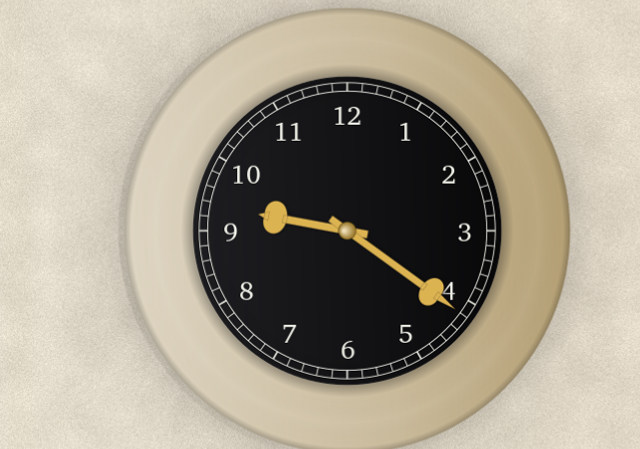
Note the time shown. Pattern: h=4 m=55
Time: h=9 m=21
